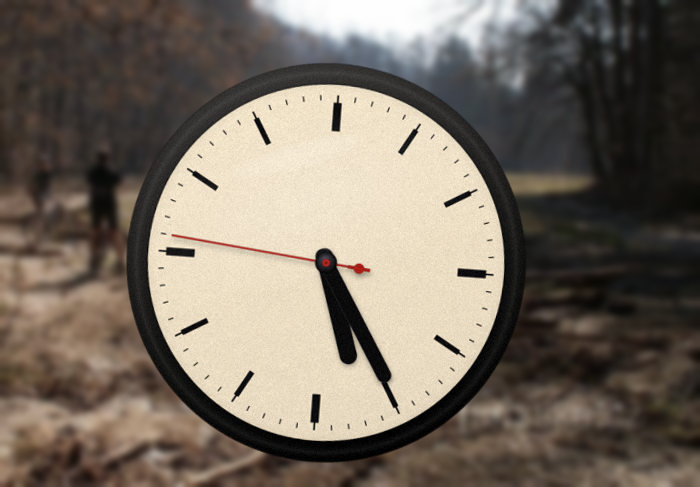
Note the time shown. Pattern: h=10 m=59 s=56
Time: h=5 m=24 s=46
